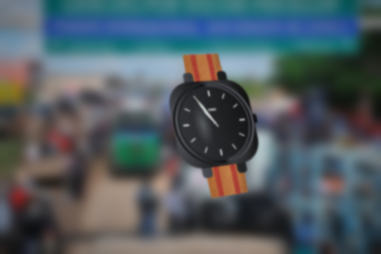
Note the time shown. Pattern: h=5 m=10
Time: h=10 m=55
